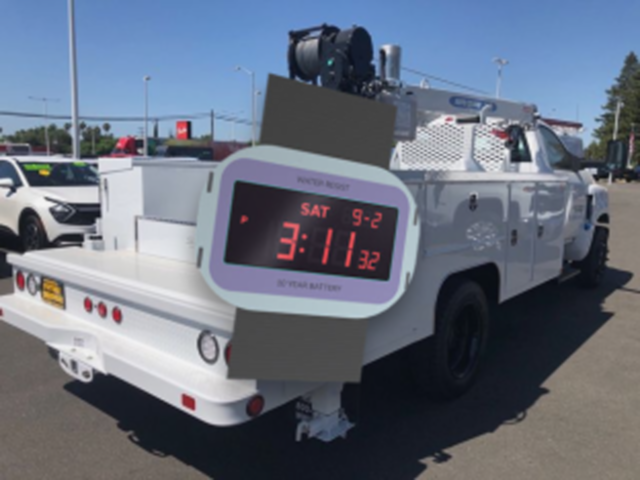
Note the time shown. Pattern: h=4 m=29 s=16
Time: h=3 m=11 s=32
